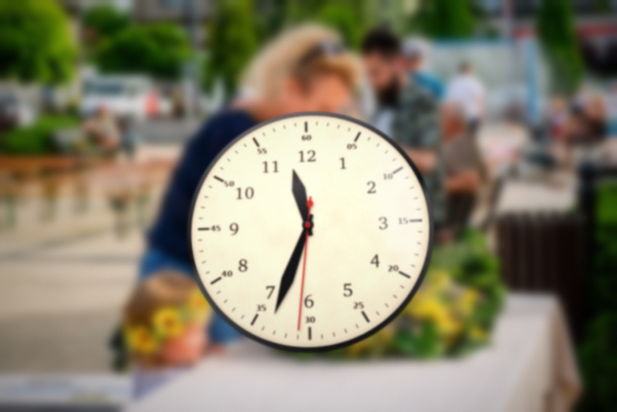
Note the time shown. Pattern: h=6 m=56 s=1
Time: h=11 m=33 s=31
